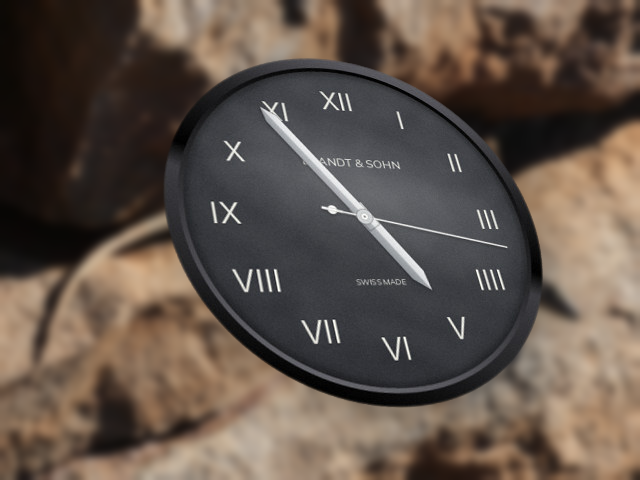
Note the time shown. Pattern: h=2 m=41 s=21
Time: h=4 m=54 s=17
